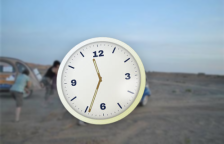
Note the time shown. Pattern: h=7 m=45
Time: h=11 m=34
